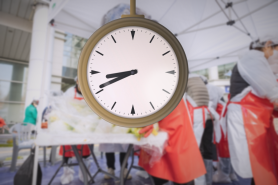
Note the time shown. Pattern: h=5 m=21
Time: h=8 m=41
